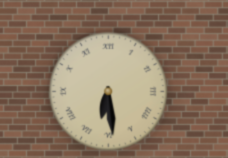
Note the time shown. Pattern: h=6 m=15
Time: h=6 m=29
